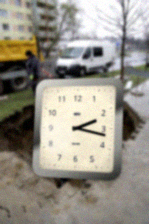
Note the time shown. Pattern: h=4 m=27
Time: h=2 m=17
